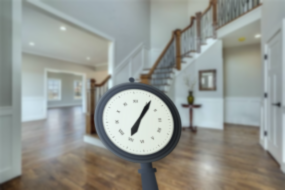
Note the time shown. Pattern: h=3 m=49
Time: h=7 m=6
